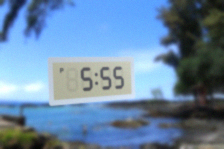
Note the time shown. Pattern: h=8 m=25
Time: h=5 m=55
